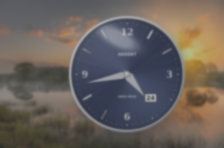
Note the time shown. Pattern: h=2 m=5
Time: h=4 m=43
